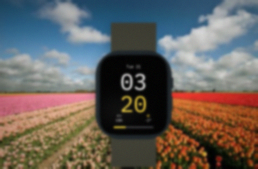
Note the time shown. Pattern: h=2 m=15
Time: h=3 m=20
